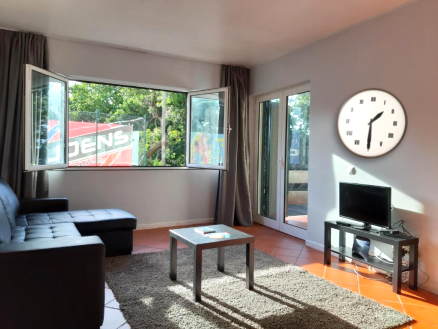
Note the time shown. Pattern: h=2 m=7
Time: h=1 m=30
